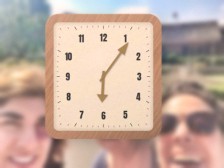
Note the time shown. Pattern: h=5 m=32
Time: h=6 m=6
